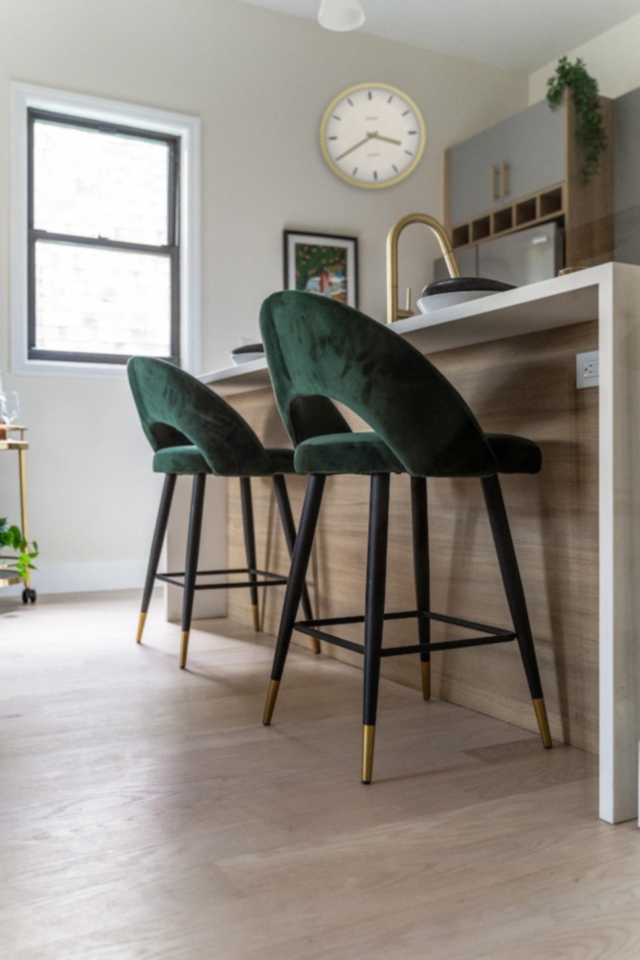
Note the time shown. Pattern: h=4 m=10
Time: h=3 m=40
